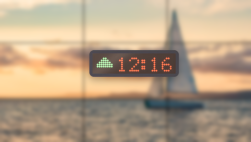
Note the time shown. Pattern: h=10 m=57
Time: h=12 m=16
